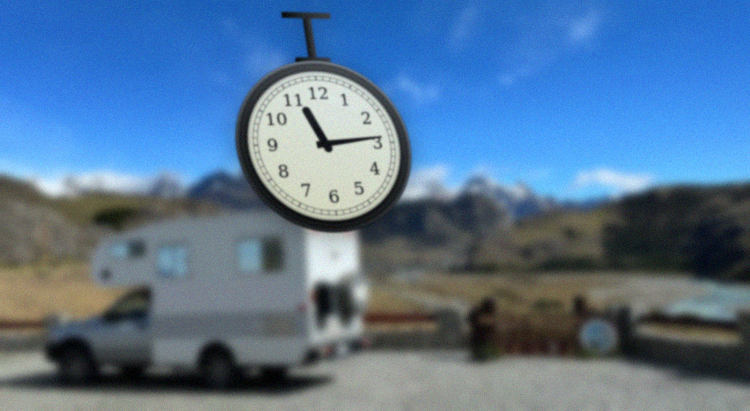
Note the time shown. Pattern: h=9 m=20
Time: h=11 m=14
